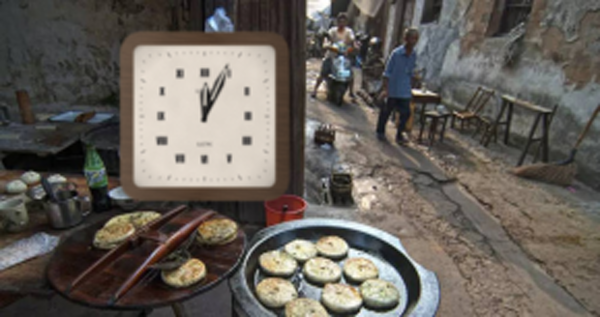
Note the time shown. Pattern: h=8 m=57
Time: h=12 m=4
